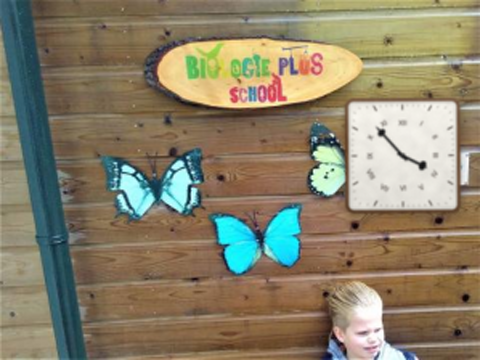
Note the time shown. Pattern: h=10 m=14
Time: h=3 m=53
